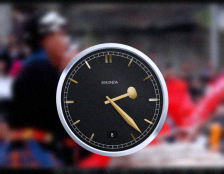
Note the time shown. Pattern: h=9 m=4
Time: h=2 m=23
